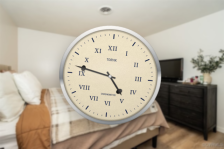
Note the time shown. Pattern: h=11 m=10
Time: h=4 m=47
